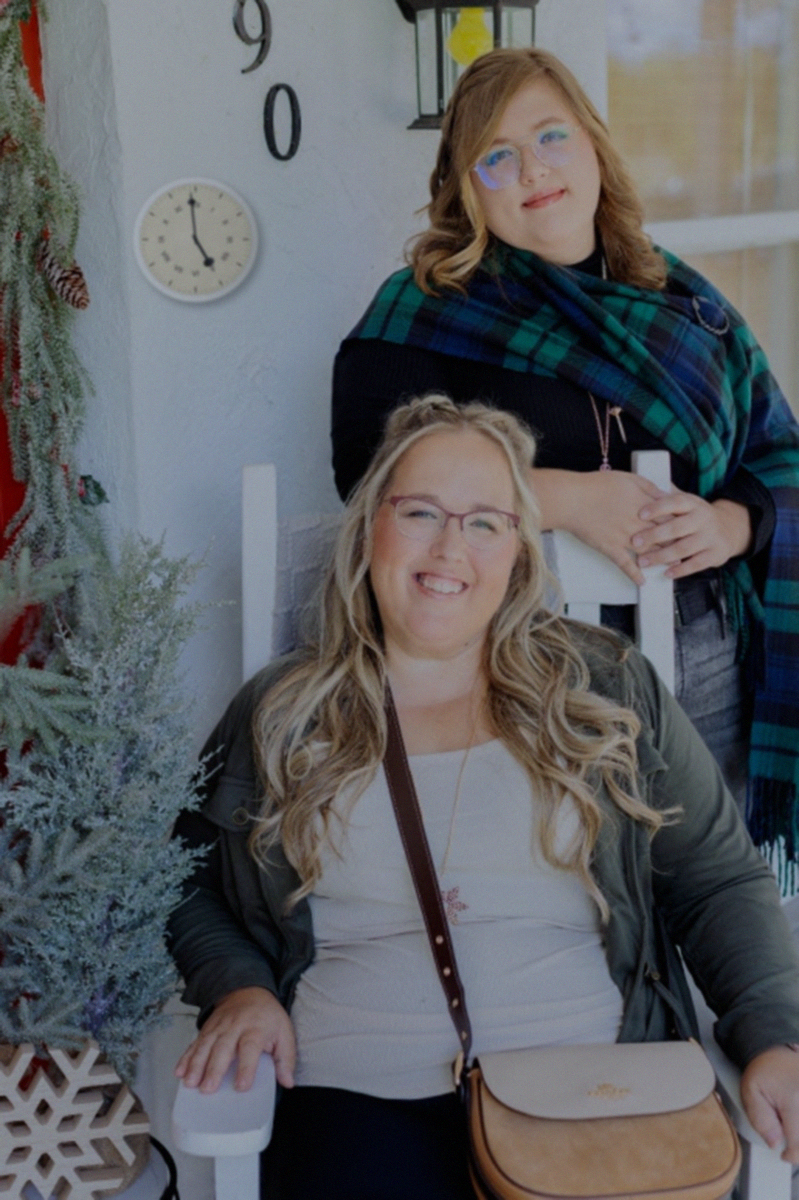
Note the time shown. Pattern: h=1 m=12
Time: h=4 m=59
